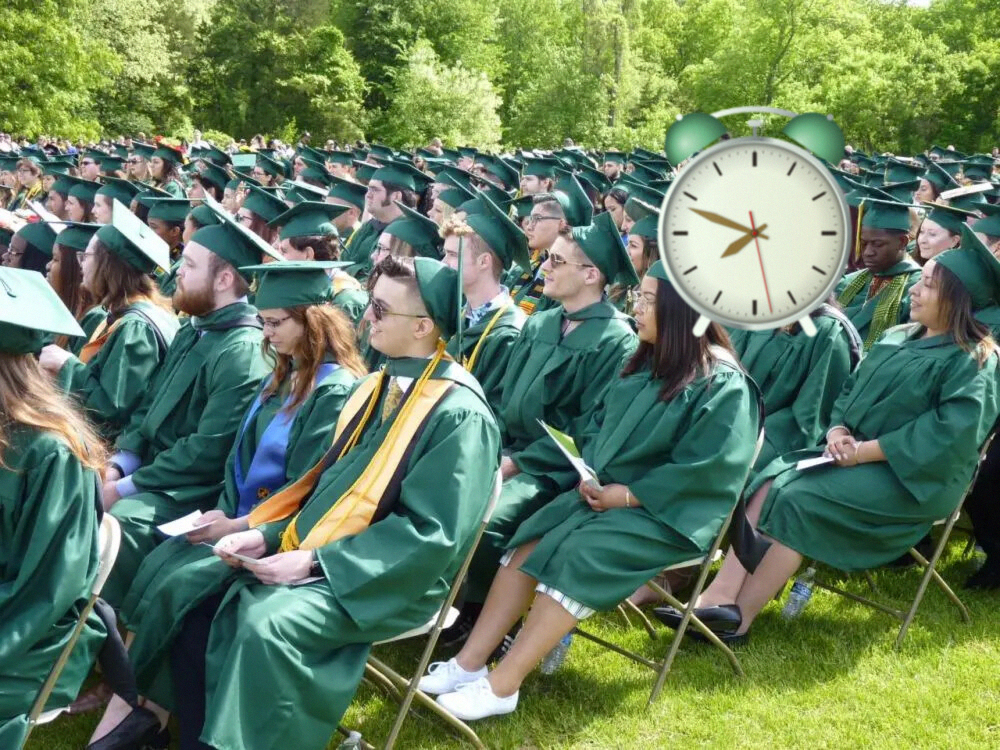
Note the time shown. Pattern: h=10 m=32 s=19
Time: h=7 m=48 s=28
